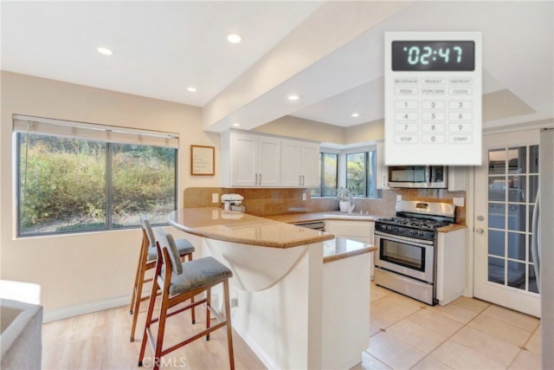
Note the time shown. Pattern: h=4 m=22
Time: h=2 m=47
